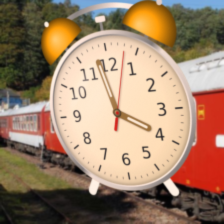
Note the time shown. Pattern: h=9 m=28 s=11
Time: h=3 m=58 s=3
